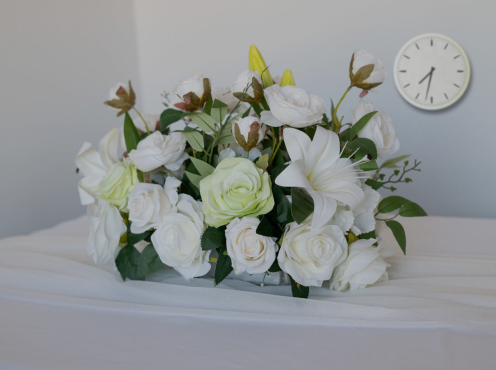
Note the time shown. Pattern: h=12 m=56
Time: h=7 m=32
